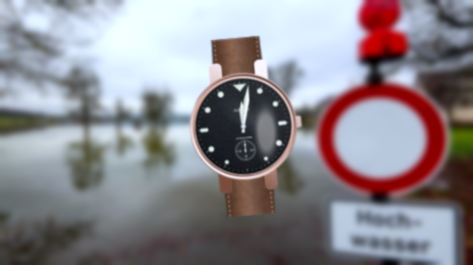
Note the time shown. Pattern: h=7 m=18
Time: h=12 m=2
